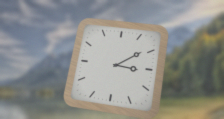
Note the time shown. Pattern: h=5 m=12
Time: h=3 m=9
